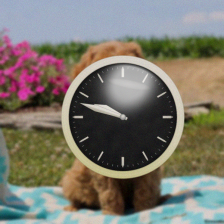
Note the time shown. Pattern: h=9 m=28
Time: h=9 m=48
